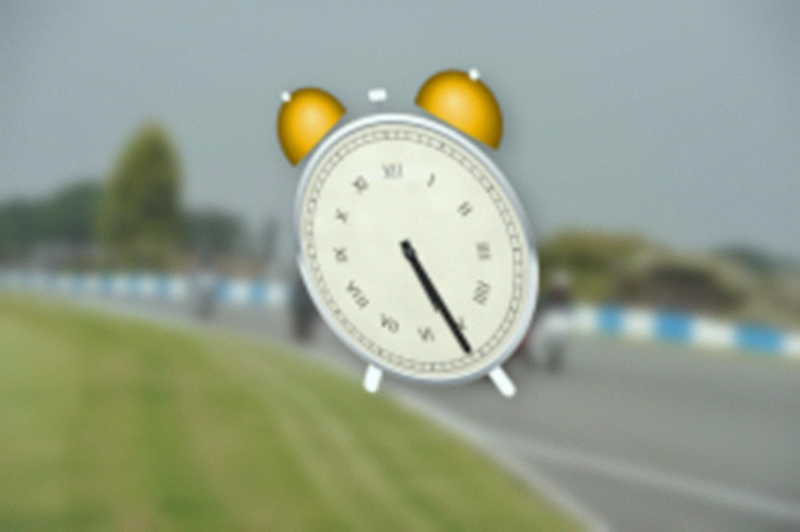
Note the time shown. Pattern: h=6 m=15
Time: h=5 m=26
